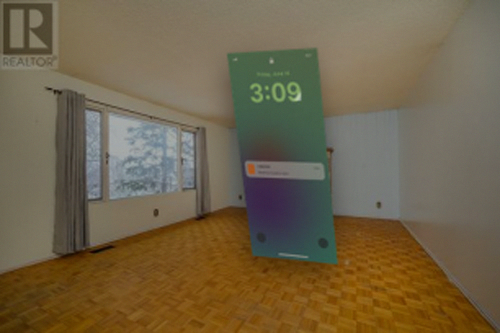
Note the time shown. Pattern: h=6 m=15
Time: h=3 m=9
